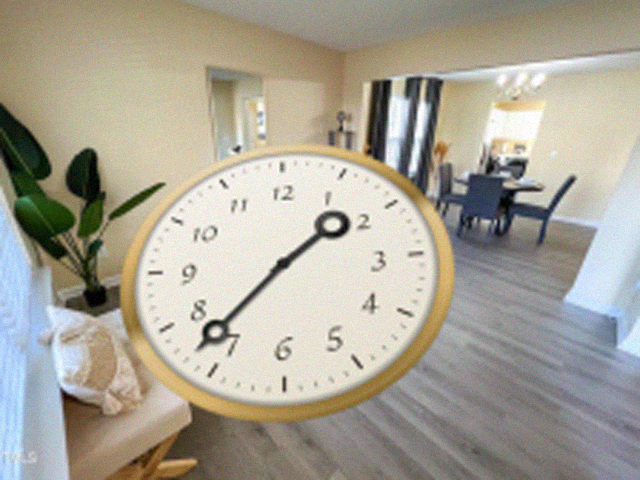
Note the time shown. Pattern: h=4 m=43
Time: h=1 m=37
